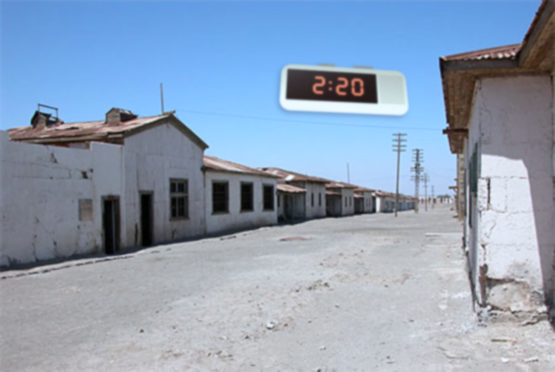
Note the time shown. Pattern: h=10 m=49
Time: h=2 m=20
